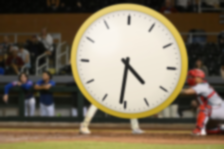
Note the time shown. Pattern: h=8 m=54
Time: h=4 m=31
